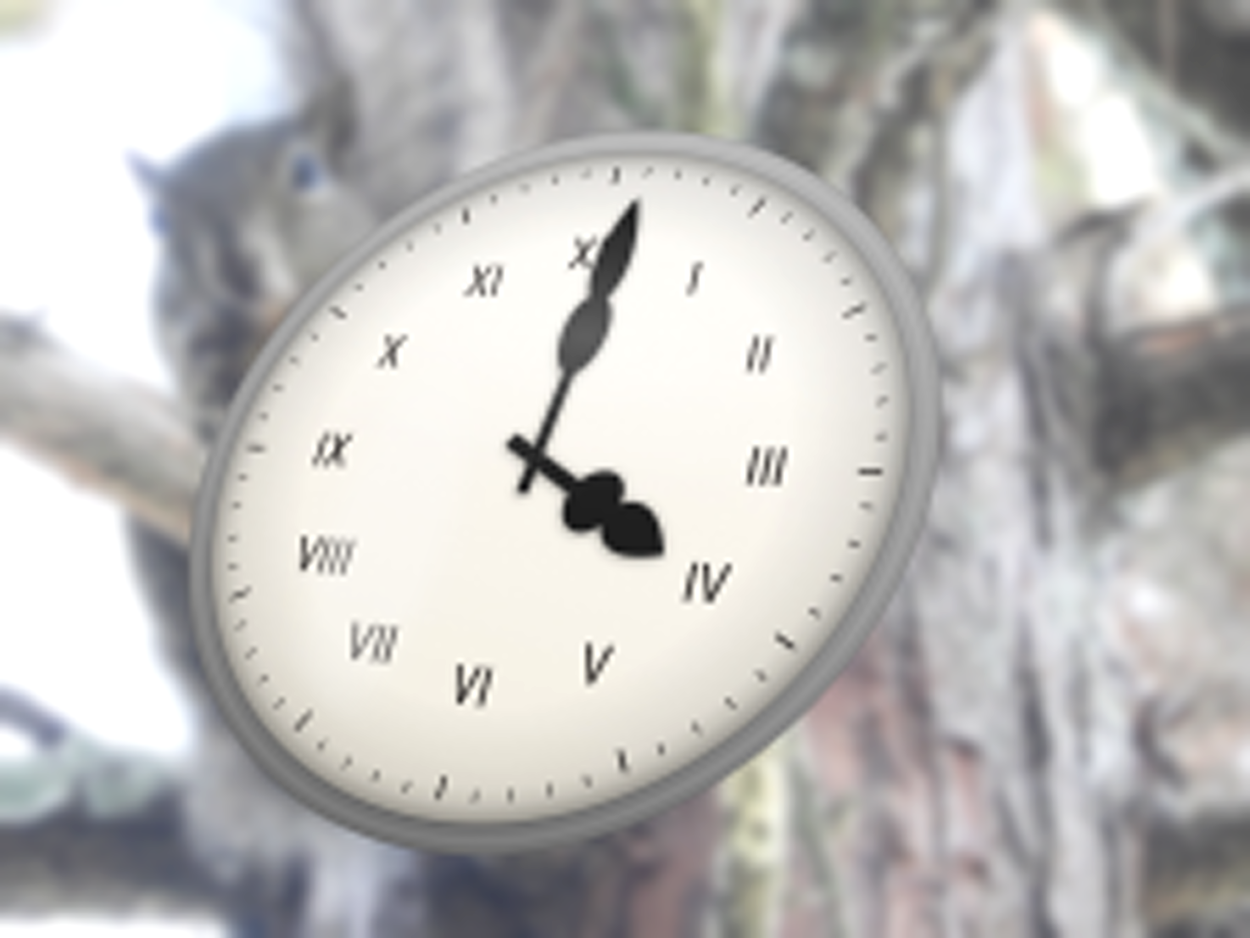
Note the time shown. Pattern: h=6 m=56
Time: h=4 m=1
